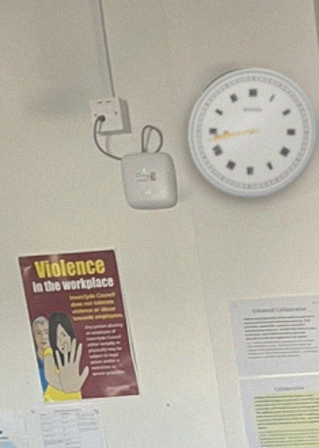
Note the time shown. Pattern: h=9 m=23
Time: h=8 m=43
